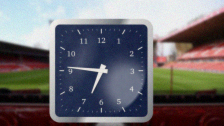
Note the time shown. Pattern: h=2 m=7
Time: h=6 m=46
